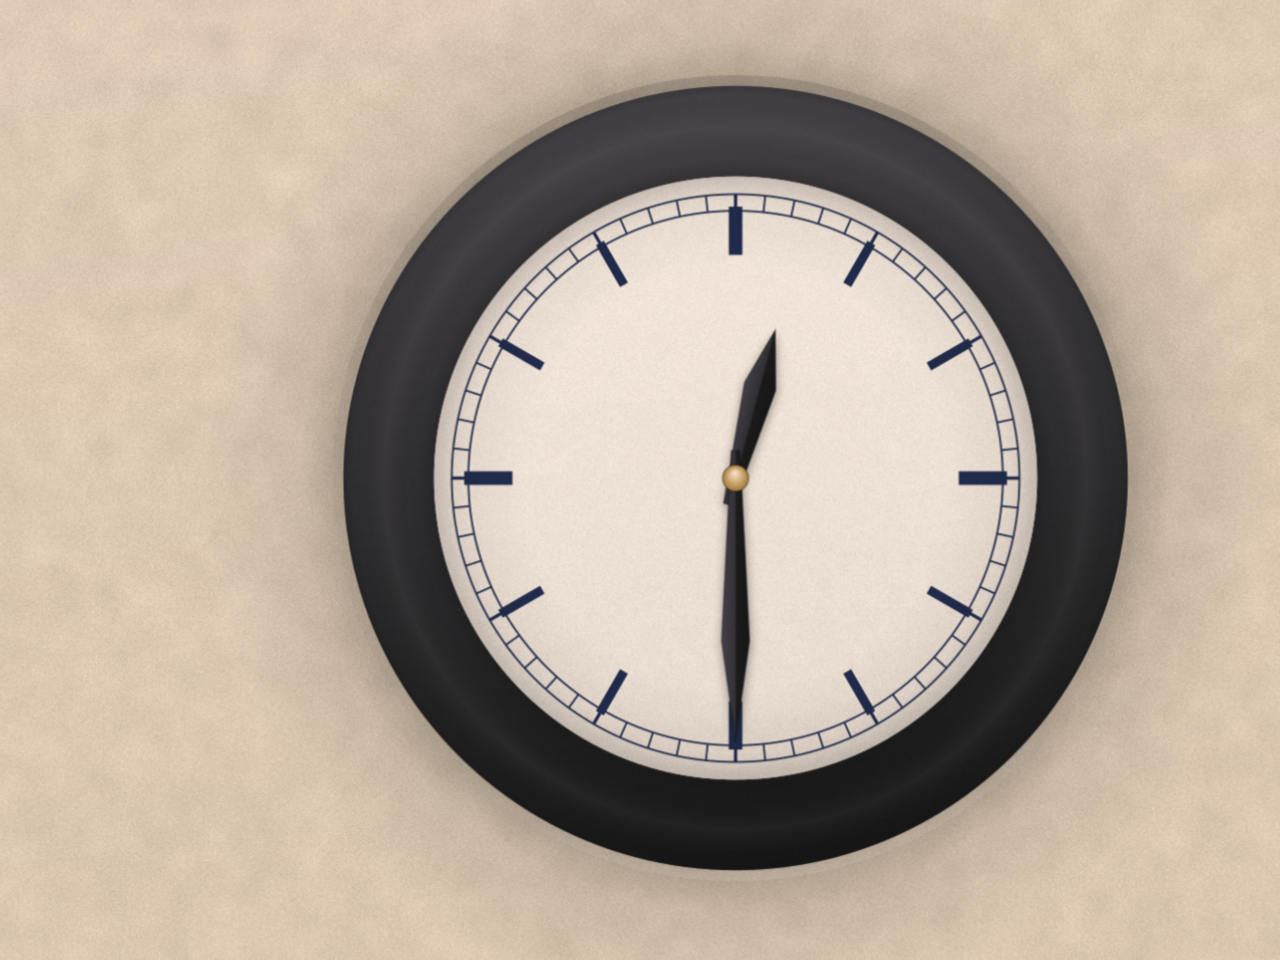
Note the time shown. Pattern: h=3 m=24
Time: h=12 m=30
